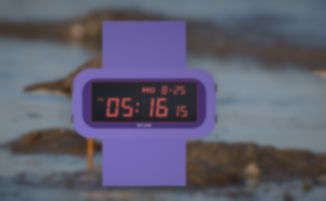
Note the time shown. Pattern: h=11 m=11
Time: h=5 m=16
